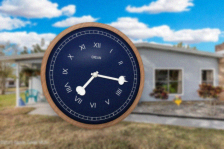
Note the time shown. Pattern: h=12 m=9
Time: h=7 m=16
